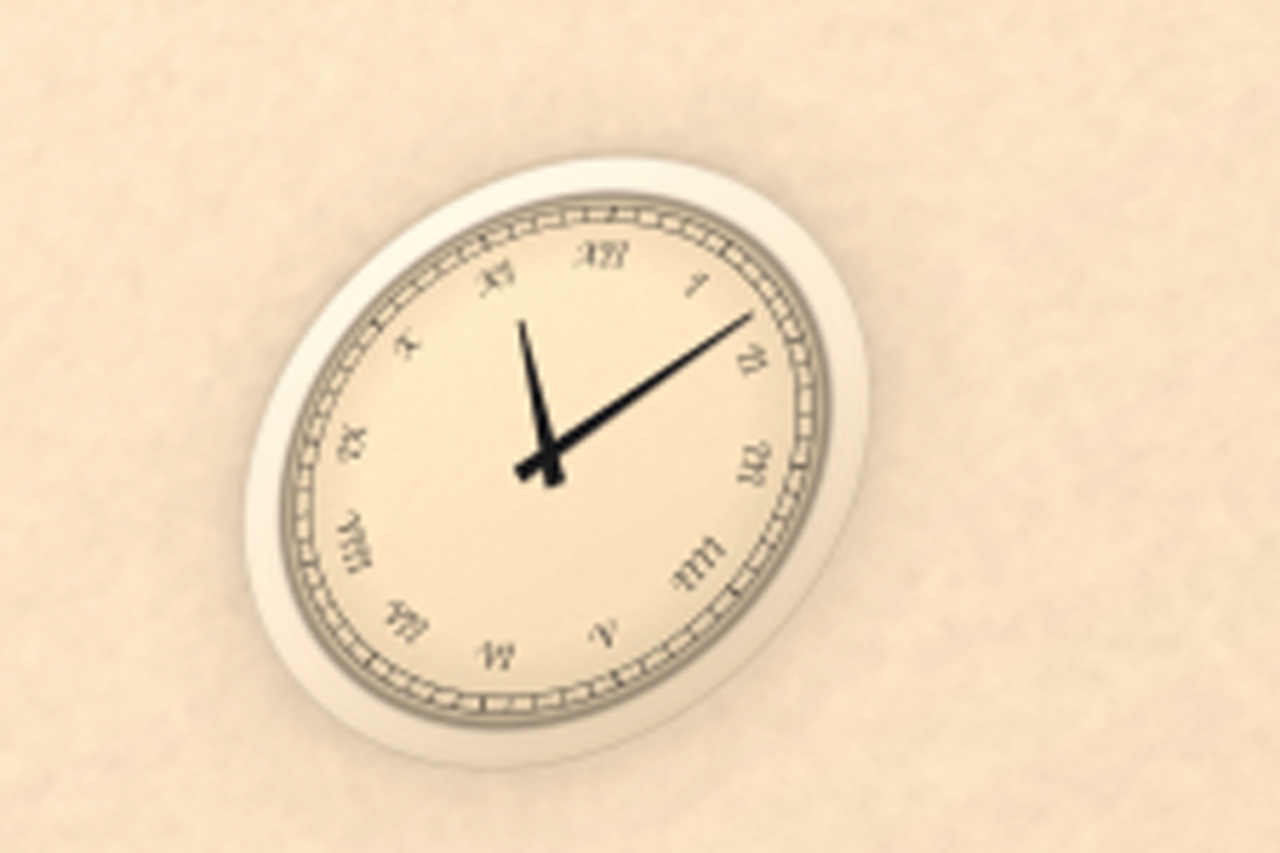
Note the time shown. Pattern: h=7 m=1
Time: h=11 m=8
